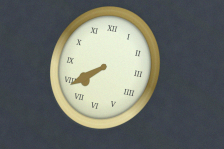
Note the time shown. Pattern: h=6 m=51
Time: h=7 m=39
